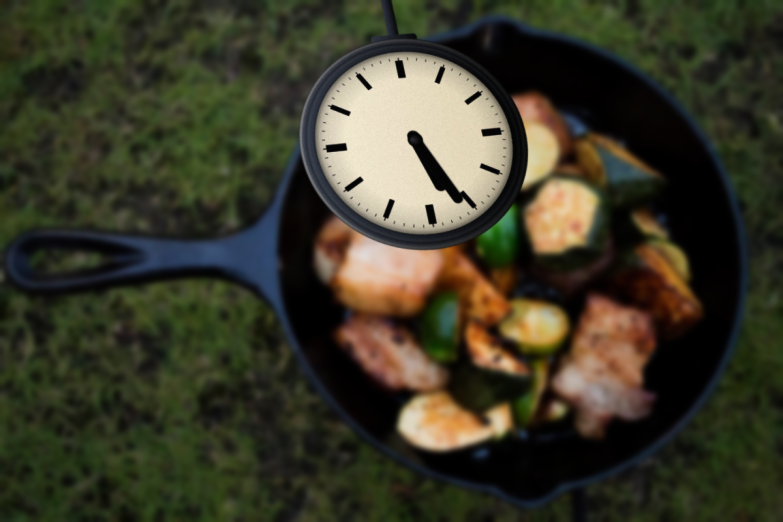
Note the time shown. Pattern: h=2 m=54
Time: h=5 m=26
